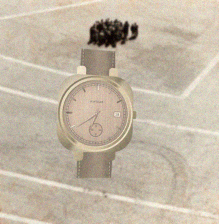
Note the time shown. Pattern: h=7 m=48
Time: h=6 m=39
